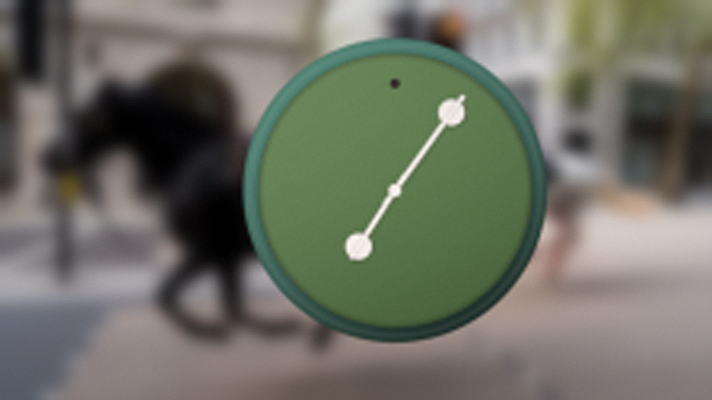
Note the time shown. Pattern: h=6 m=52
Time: h=7 m=6
